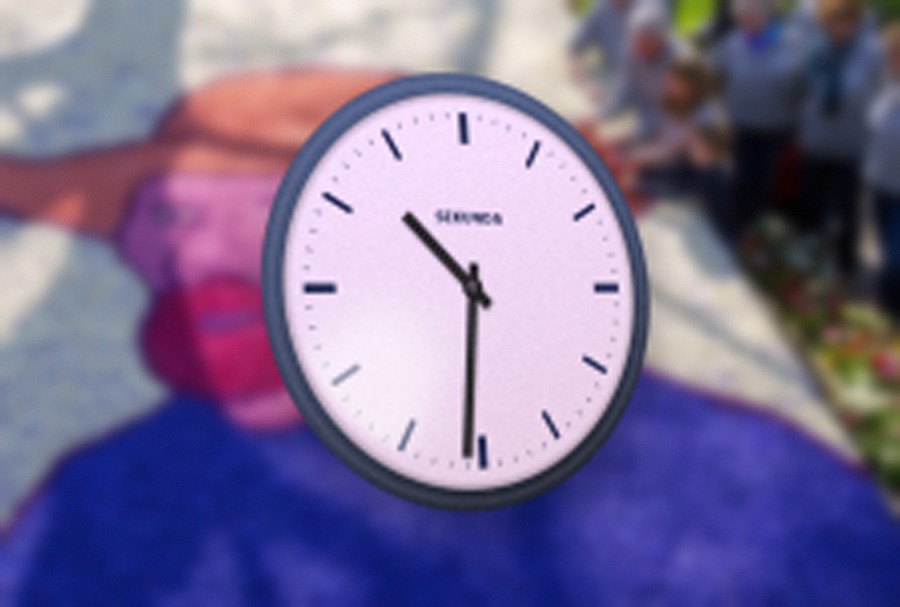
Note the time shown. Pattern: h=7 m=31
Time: h=10 m=31
